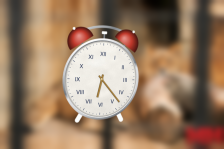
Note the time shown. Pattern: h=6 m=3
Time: h=6 m=23
